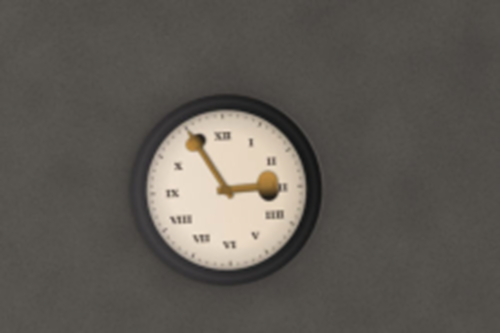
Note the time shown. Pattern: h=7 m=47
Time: h=2 m=55
